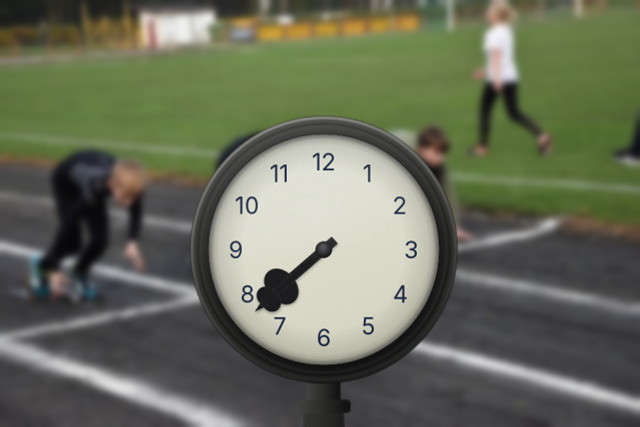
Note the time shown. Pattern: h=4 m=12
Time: h=7 m=38
